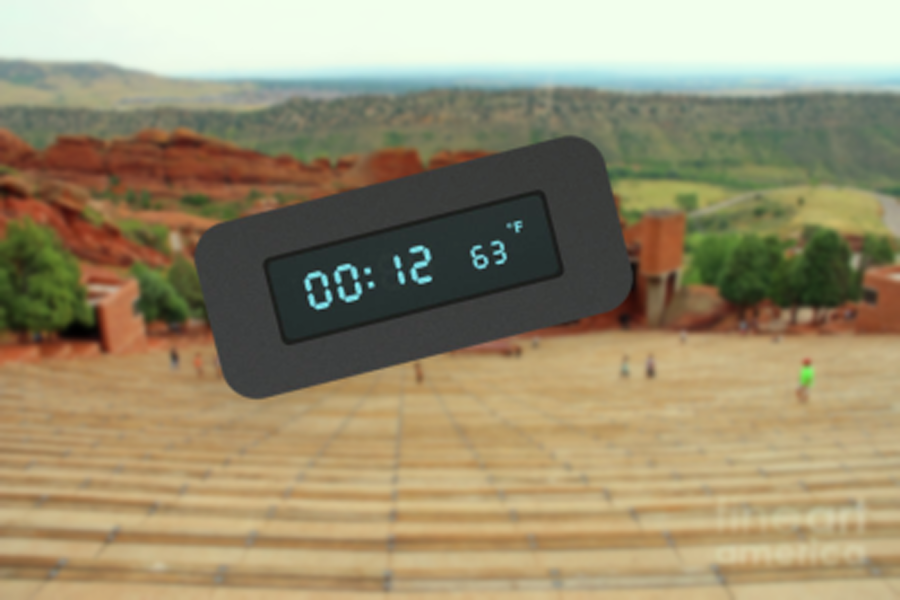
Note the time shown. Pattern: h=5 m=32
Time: h=0 m=12
